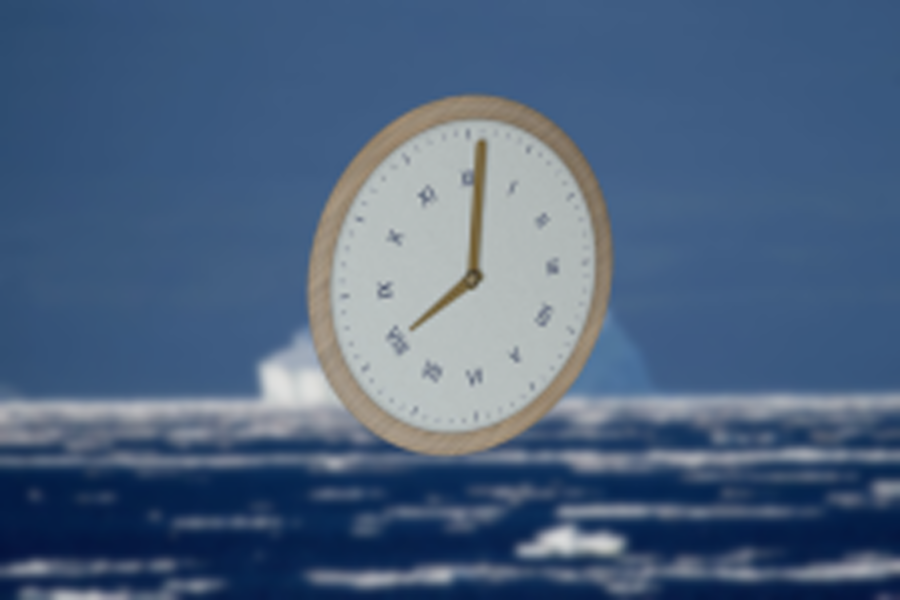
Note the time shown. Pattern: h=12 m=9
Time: h=8 m=1
